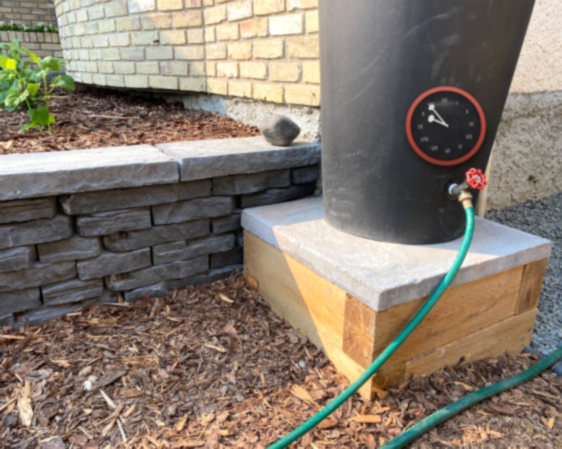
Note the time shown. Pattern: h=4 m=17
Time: h=9 m=54
